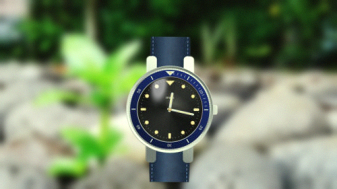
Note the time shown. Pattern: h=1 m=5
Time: h=12 m=17
